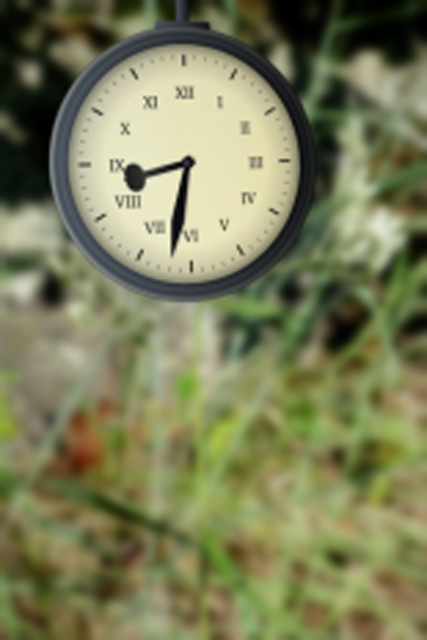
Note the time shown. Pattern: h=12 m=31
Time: h=8 m=32
